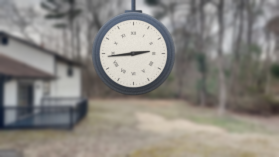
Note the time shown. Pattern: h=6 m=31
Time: h=2 m=44
